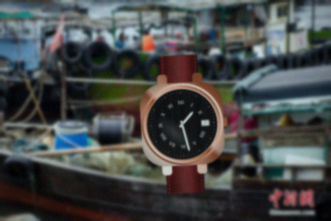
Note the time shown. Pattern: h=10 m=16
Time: h=1 m=28
